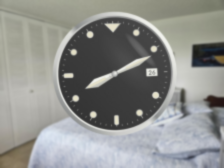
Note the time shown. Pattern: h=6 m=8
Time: h=8 m=11
